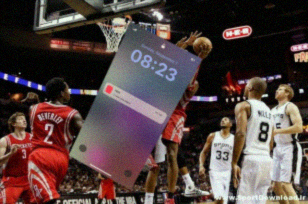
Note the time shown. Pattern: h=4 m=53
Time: h=8 m=23
